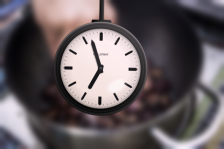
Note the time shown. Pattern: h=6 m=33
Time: h=6 m=57
